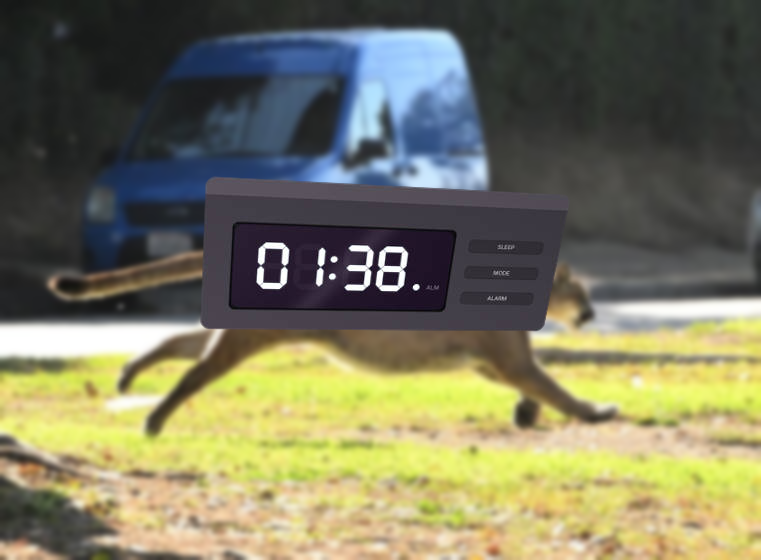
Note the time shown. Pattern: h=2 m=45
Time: h=1 m=38
